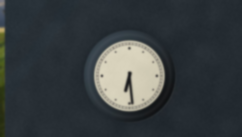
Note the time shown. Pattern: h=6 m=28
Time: h=6 m=29
